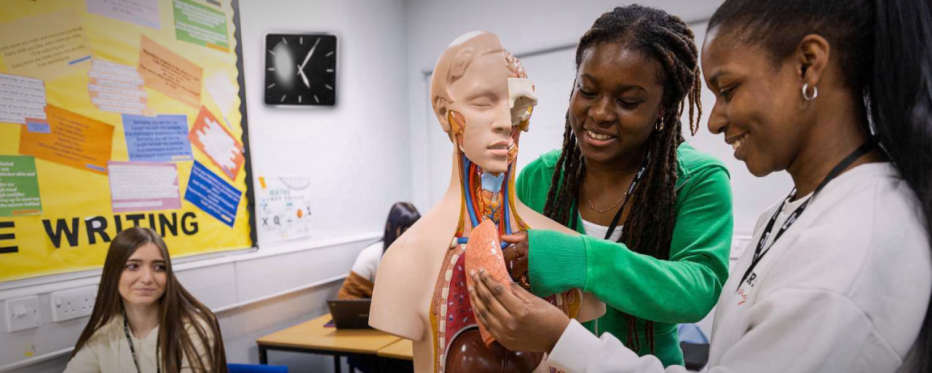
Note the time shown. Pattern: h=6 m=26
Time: h=5 m=5
